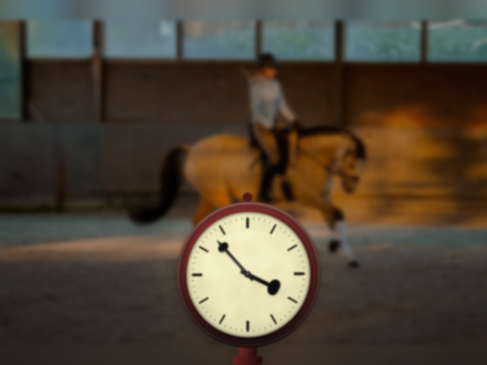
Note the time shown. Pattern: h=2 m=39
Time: h=3 m=53
